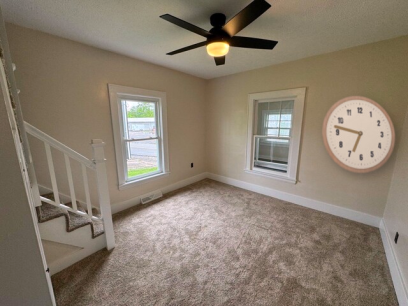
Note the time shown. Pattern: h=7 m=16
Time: h=6 m=47
